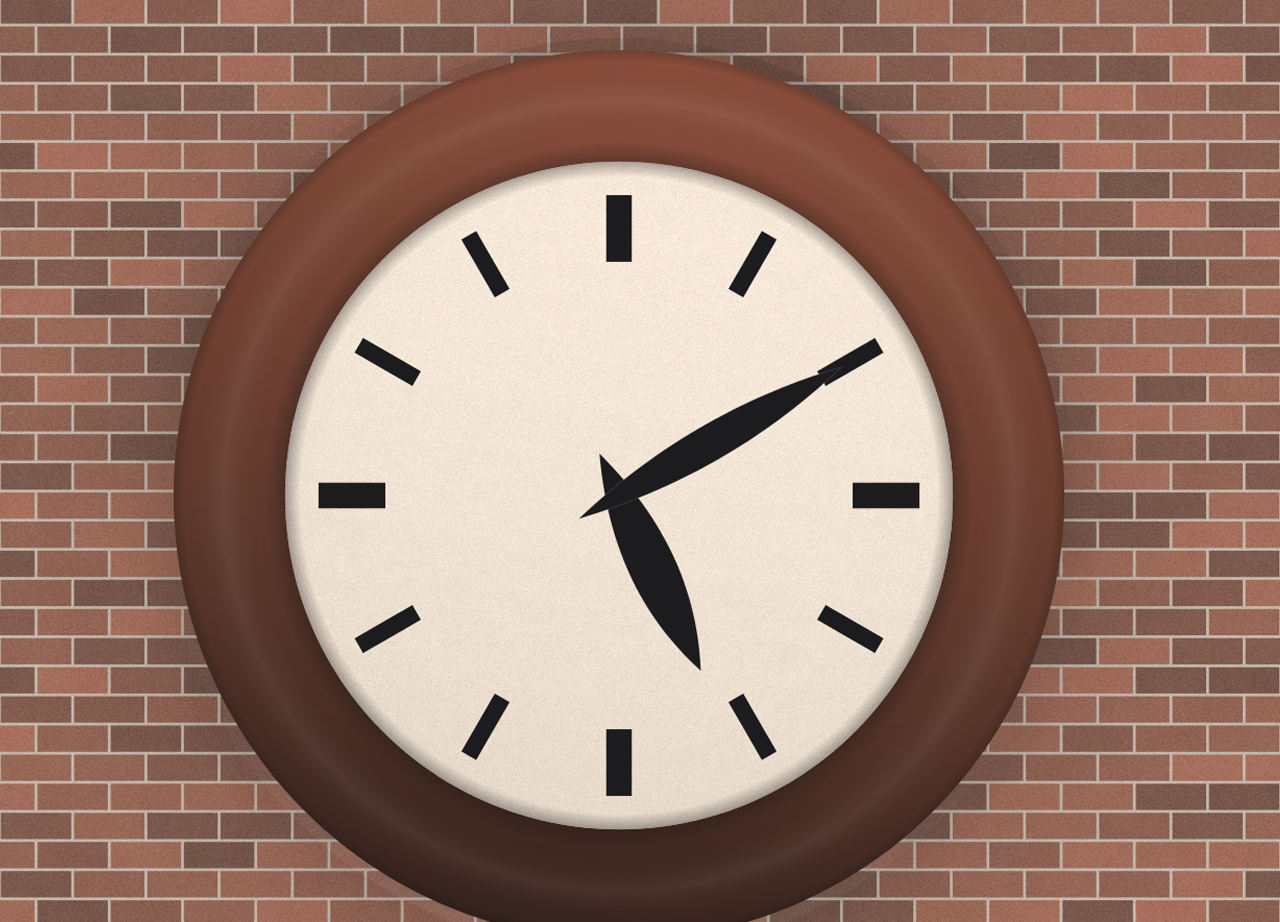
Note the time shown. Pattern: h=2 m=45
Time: h=5 m=10
